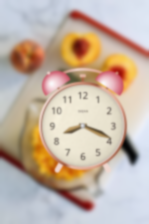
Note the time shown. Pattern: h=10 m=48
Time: h=8 m=19
